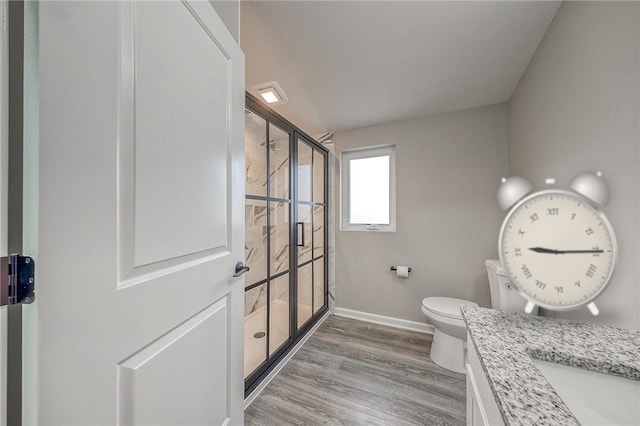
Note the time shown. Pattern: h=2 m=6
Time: h=9 m=15
